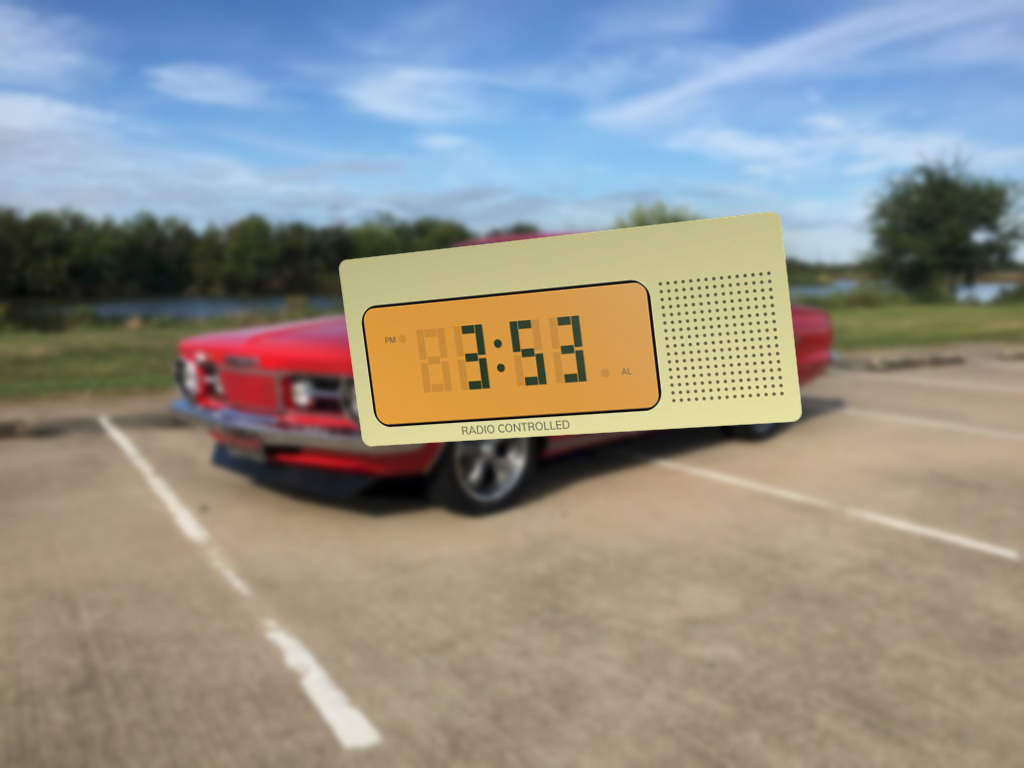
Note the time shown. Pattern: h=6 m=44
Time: h=3 m=53
